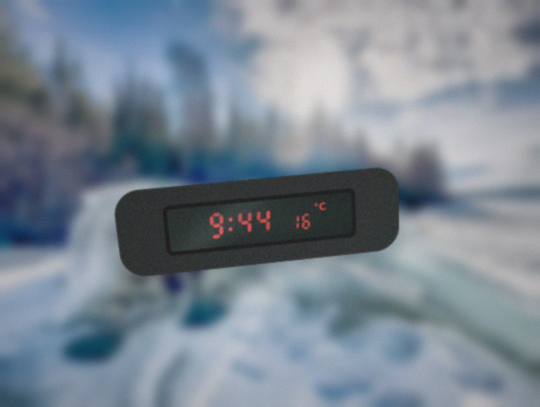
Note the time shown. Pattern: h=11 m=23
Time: h=9 m=44
